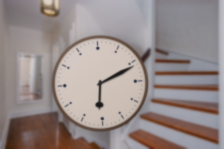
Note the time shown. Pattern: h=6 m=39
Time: h=6 m=11
